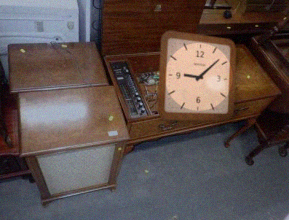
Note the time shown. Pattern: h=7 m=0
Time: h=9 m=8
